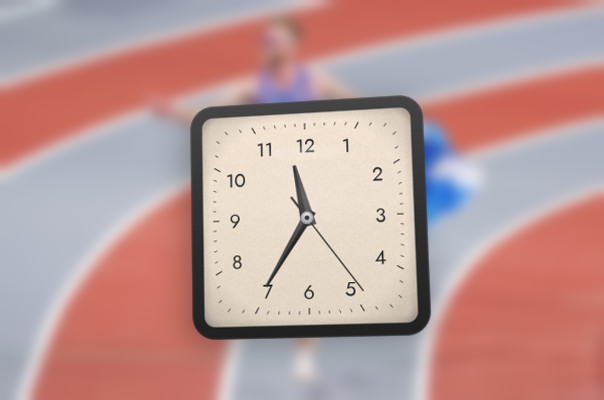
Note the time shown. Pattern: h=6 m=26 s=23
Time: h=11 m=35 s=24
